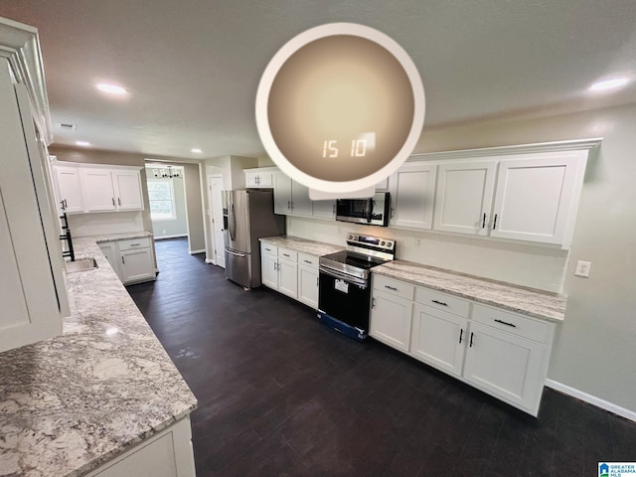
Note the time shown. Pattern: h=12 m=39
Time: h=15 m=10
